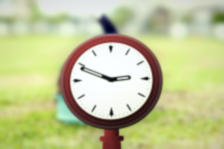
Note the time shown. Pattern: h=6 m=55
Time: h=2 m=49
